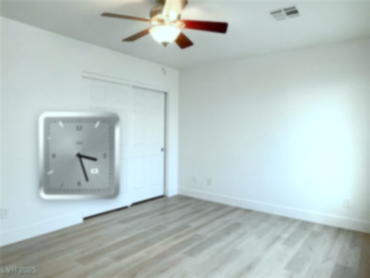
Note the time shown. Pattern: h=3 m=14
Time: h=3 m=27
